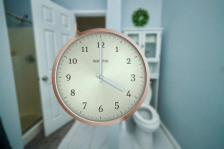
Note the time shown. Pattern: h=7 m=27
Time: h=4 m=0
